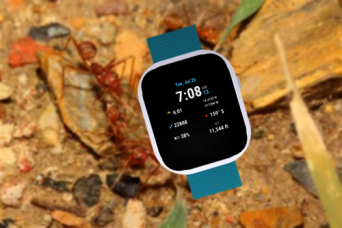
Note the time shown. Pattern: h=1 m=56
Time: h=7 m=8
